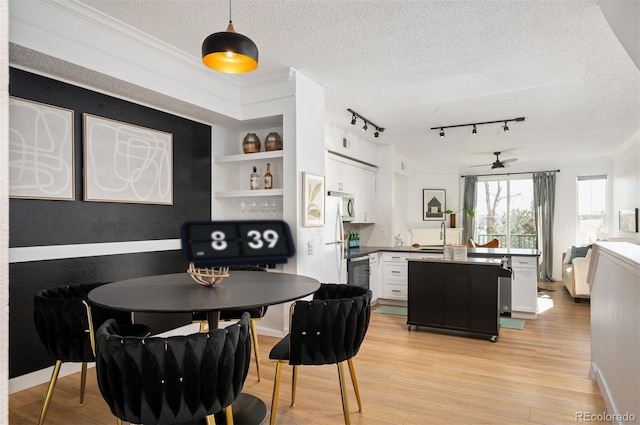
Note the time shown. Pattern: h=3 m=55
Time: h=8 m=39
